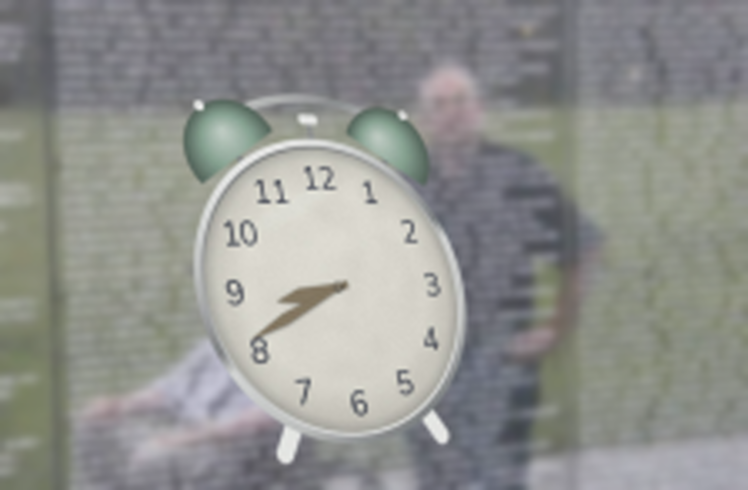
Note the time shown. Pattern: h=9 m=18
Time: h=8 m=41
